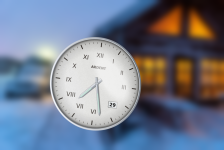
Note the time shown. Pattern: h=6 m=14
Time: h=7 m=28
